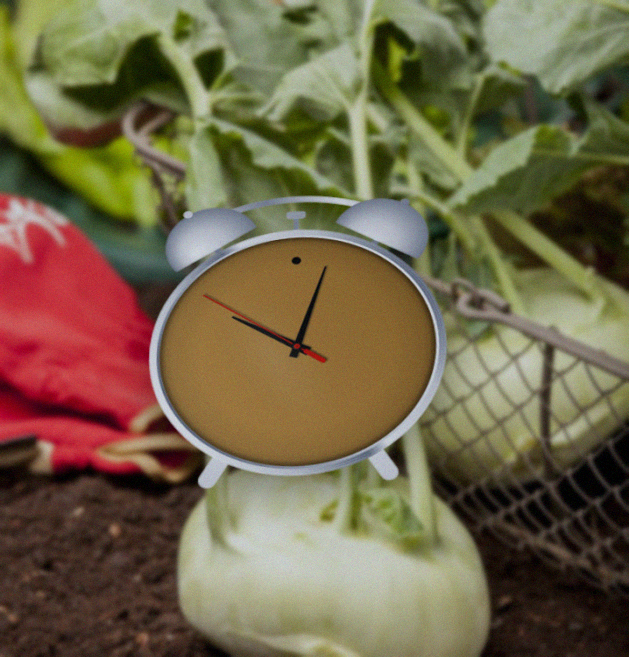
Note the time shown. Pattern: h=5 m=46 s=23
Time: h=10 m=2 s=51
